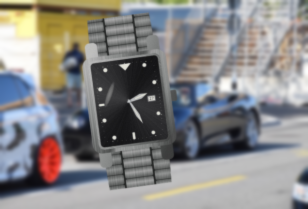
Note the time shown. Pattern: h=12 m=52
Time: h=2 m=26
